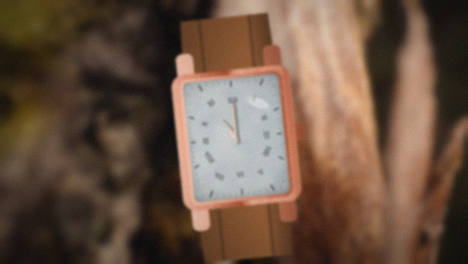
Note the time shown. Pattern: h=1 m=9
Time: h=11 m=0
